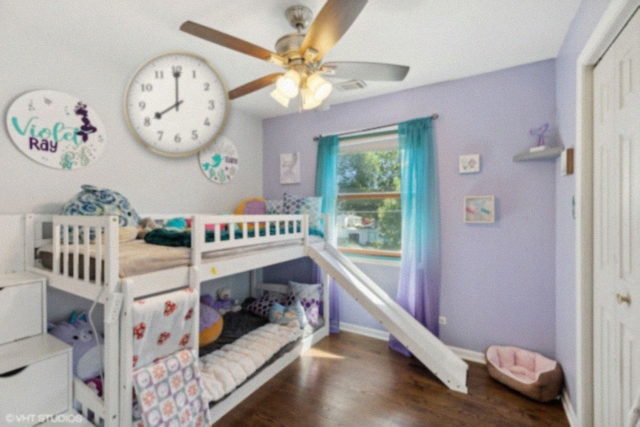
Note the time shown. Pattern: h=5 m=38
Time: h=8 m=0
